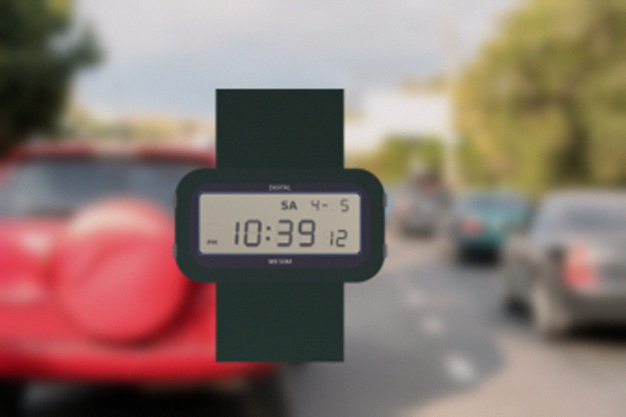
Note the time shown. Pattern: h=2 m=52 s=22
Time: h=10 m=39 s=12
